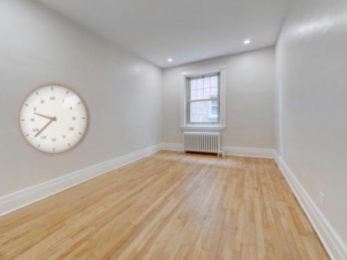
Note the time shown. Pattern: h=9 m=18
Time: h=9 m=38
